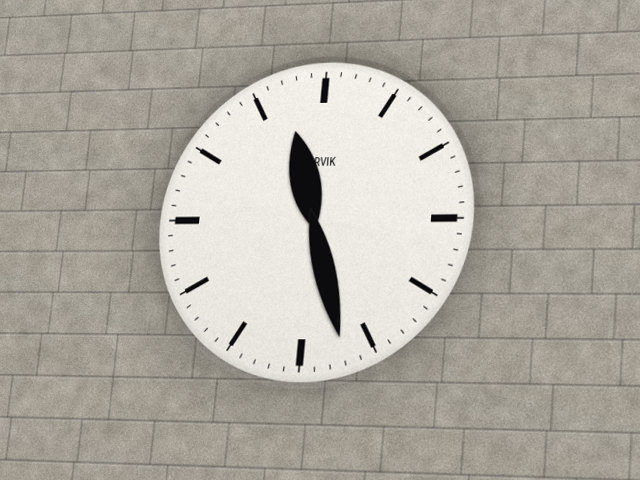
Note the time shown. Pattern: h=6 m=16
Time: h=11 m=27
